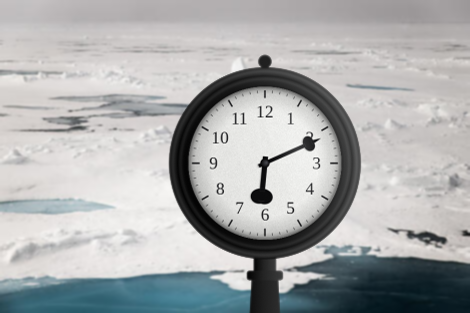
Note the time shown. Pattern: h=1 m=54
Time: h=6 m=11
